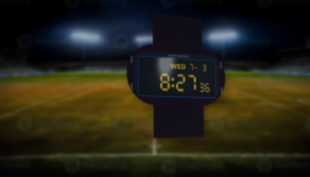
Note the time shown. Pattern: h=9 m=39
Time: h=8 m=27
